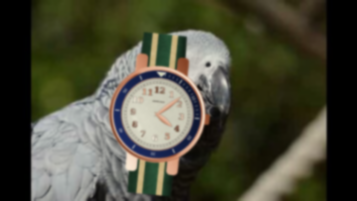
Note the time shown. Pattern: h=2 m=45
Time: h=4 m=8
